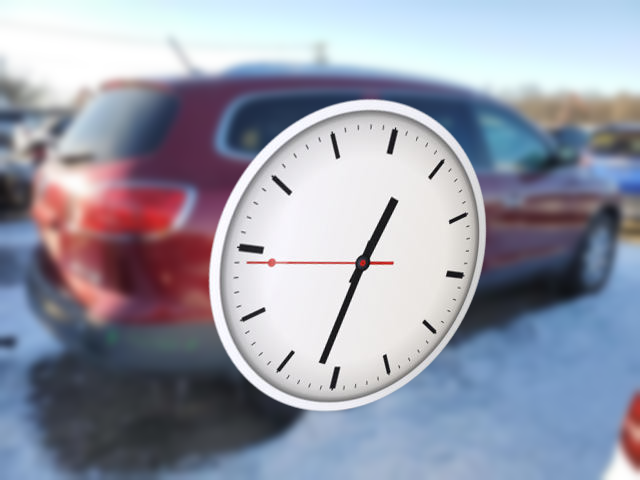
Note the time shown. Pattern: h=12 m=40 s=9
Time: h=12 m=31 s=44
